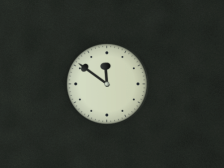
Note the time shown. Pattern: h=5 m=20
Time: h=11 m=51
